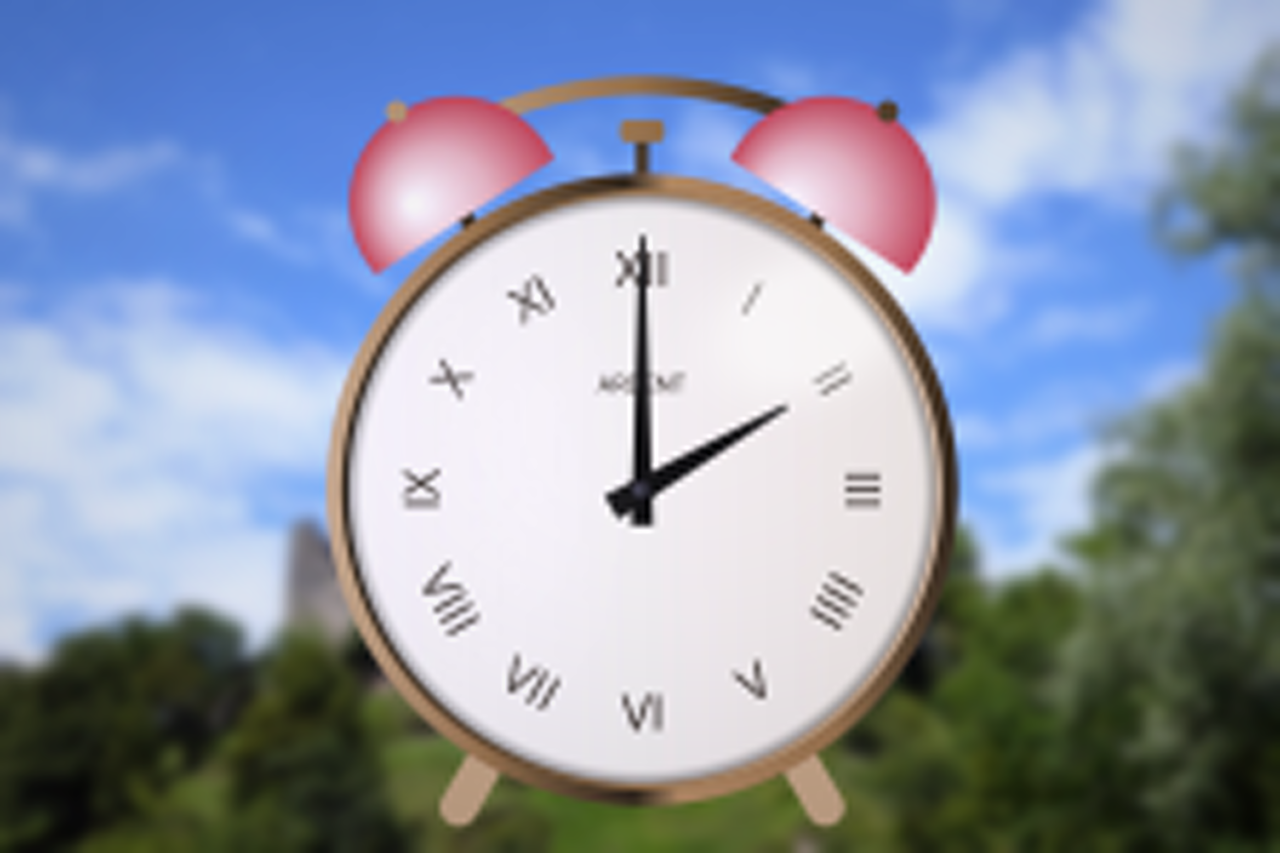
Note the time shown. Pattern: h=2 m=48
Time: h=2 m=0
